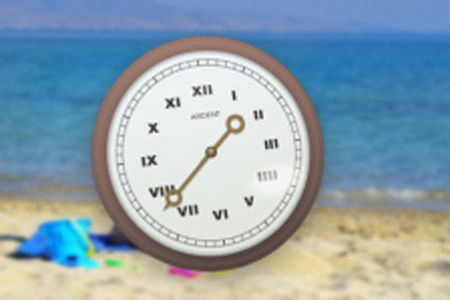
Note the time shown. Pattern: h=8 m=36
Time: h=1 m=38
